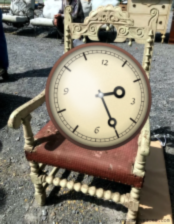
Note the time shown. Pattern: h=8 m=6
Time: h=2 m=25
